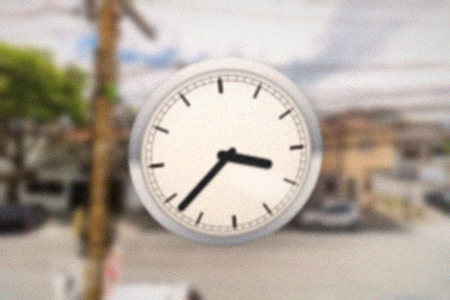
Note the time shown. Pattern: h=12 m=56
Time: h=3 m=38
